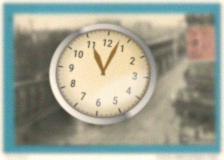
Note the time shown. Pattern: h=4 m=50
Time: h=11 m=3
